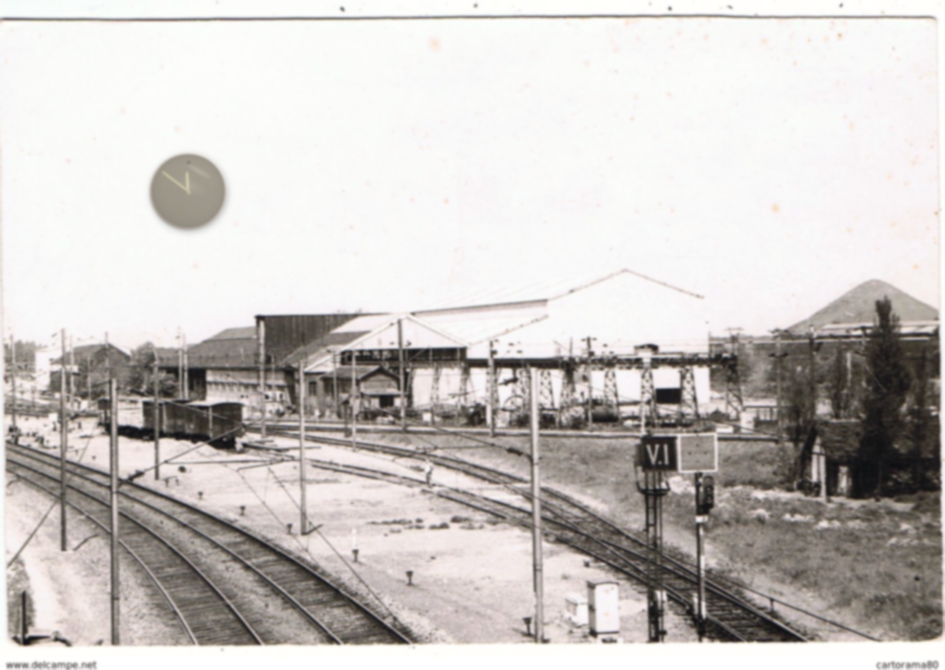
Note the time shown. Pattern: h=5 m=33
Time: h=11 m=51
